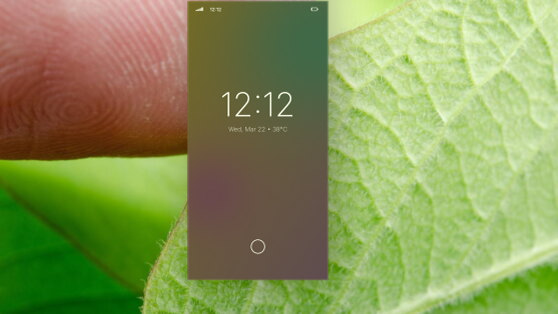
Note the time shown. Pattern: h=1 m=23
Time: h=12 m=12
